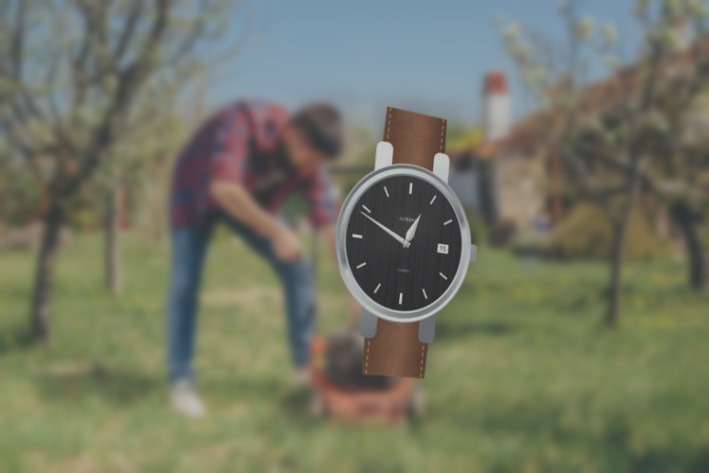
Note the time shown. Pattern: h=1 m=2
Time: h=12 m=49
